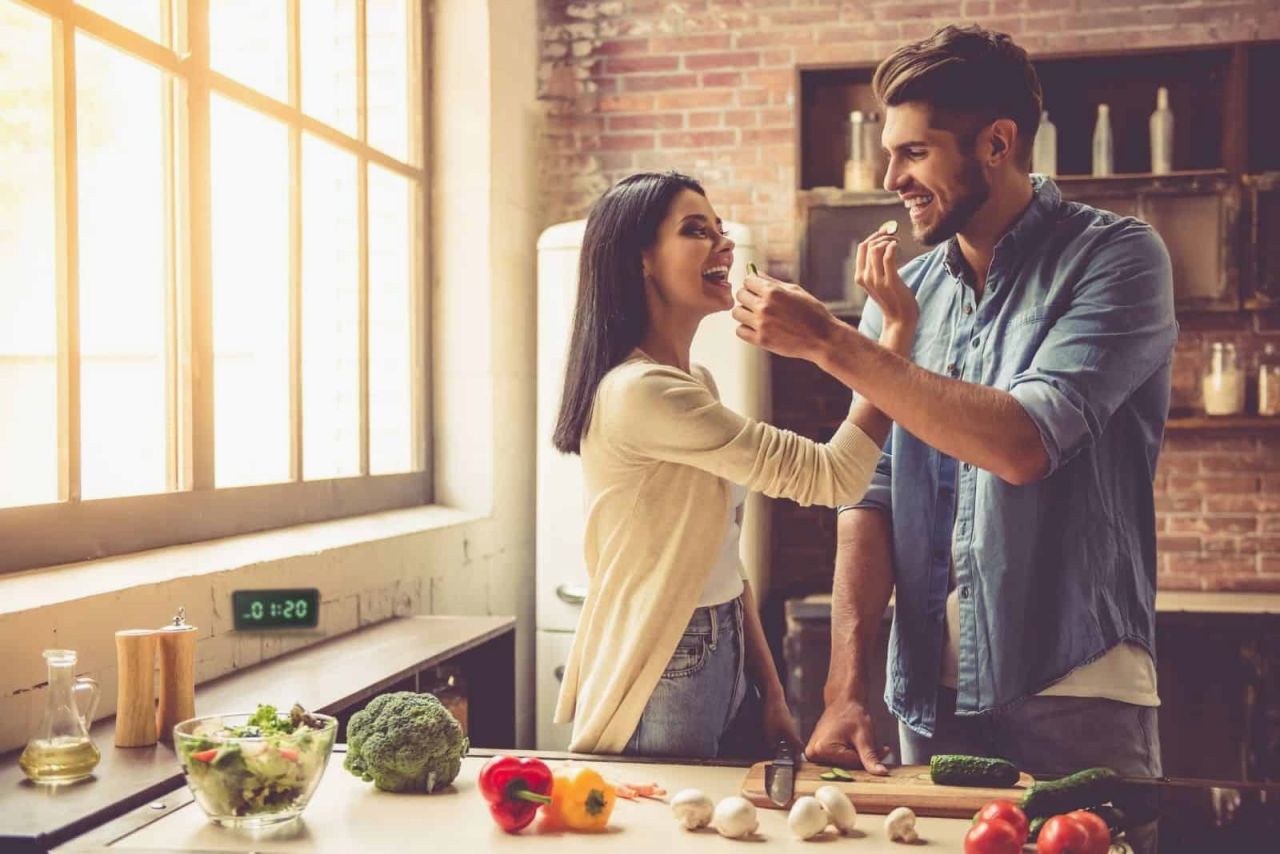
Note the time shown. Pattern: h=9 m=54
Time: h=1 m=20
